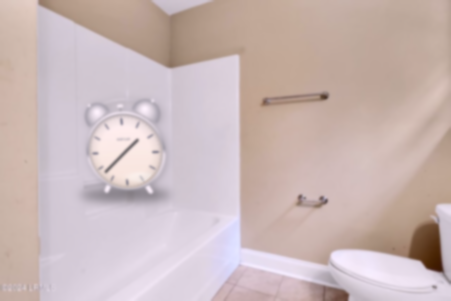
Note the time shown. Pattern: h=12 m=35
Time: h=1 m=38
